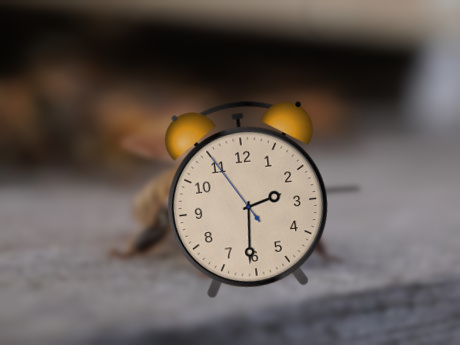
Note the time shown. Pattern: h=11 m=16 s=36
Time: h=2 m=30 s=55
